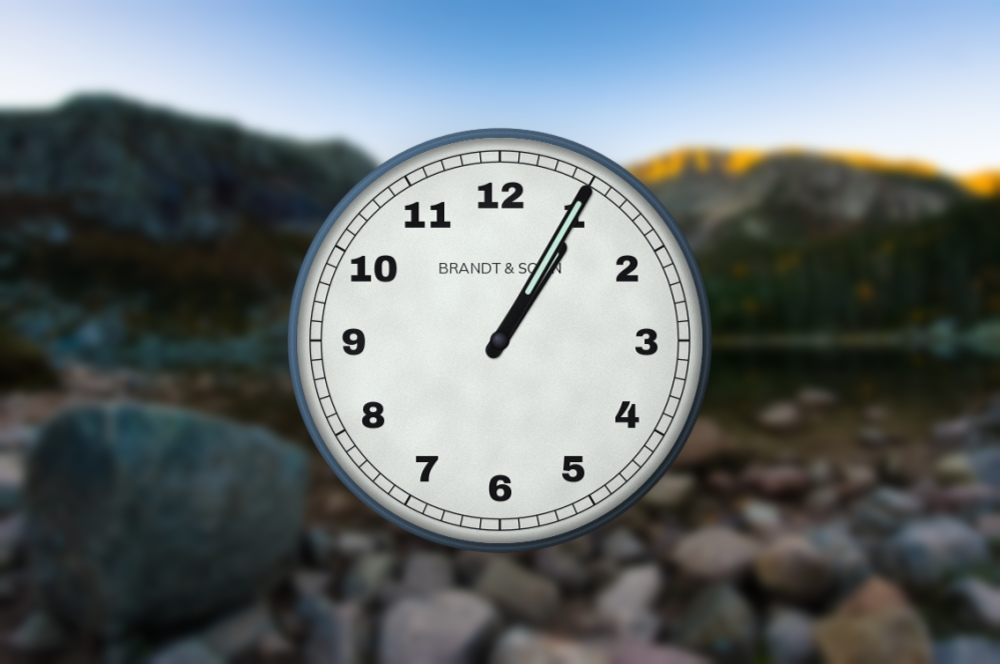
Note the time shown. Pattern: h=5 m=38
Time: h=1 m=5
